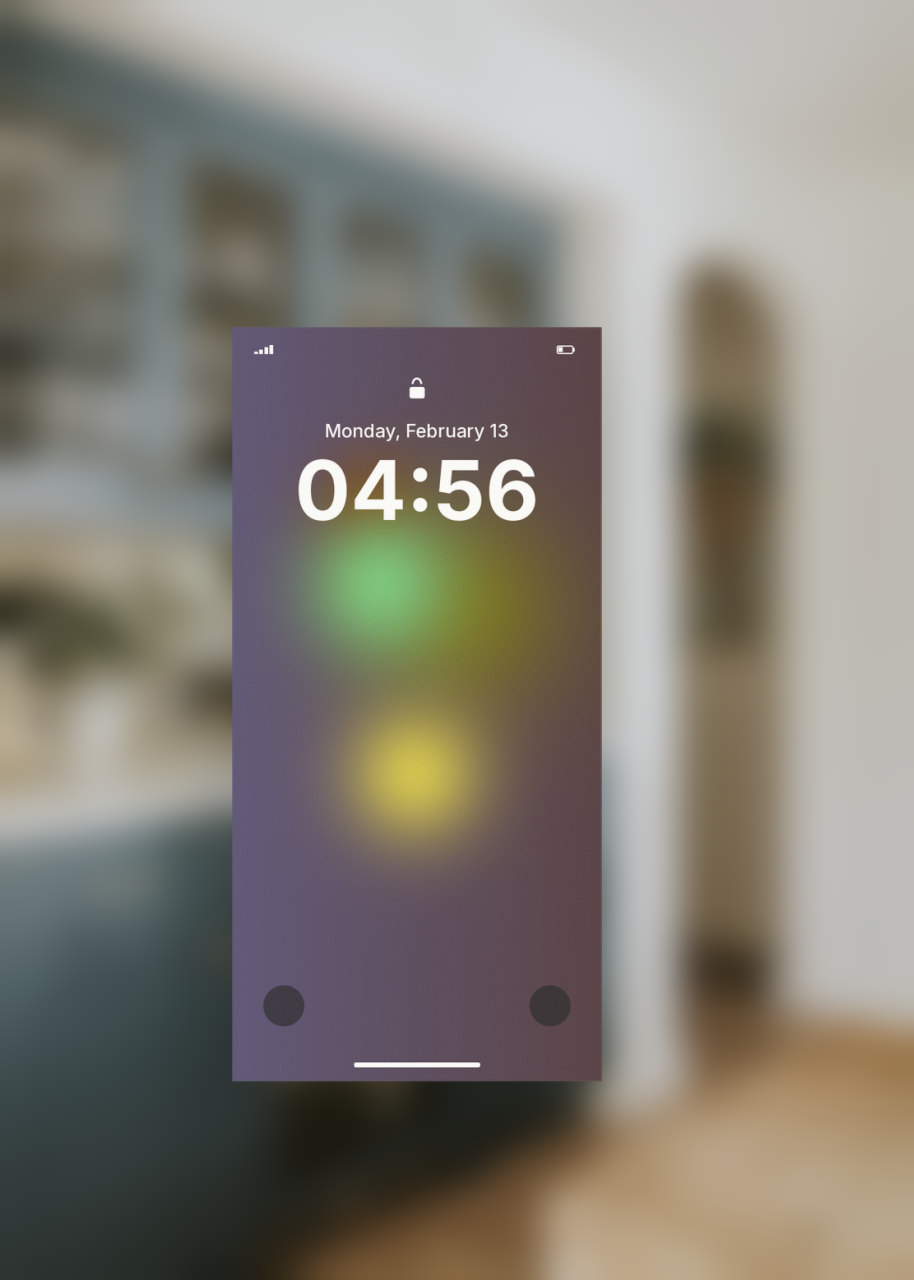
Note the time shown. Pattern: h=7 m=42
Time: h=4 m=56
